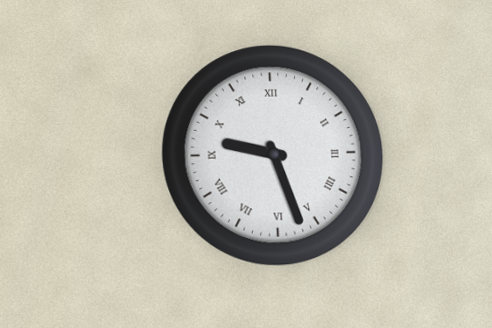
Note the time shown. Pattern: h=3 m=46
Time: h=9 m=27
